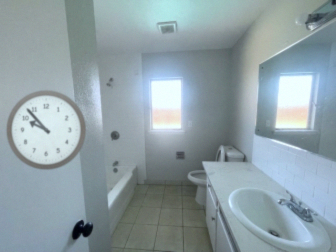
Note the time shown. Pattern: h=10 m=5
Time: h=9 m=53
